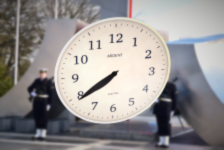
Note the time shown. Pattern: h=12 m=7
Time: h=7 m=39
